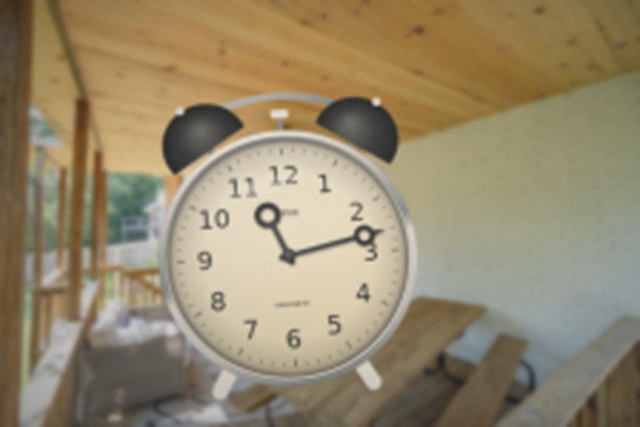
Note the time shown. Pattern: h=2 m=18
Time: h=11 m=13
